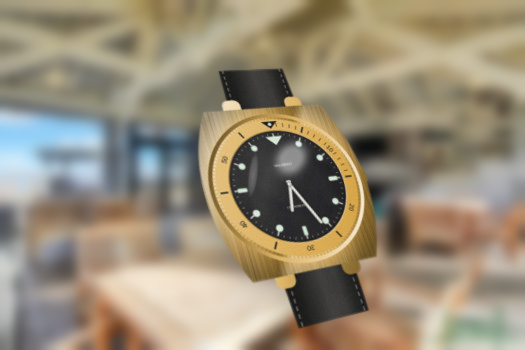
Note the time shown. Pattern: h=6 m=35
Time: h=6 m=26
